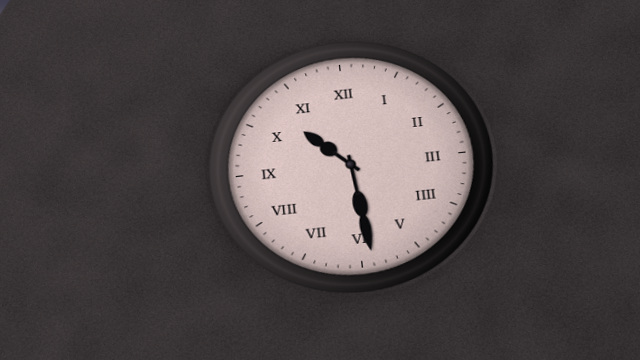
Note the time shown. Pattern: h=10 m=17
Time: h=10 m=29
